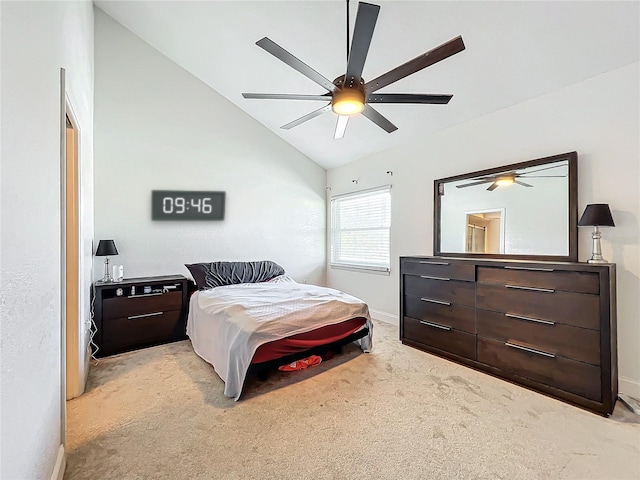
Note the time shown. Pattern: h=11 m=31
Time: h=9 m=46
